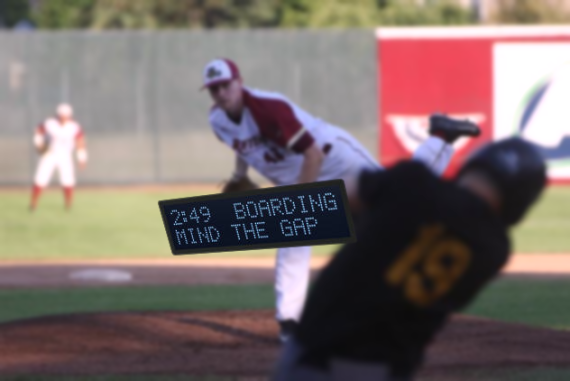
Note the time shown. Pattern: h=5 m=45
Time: h=2 m=49
